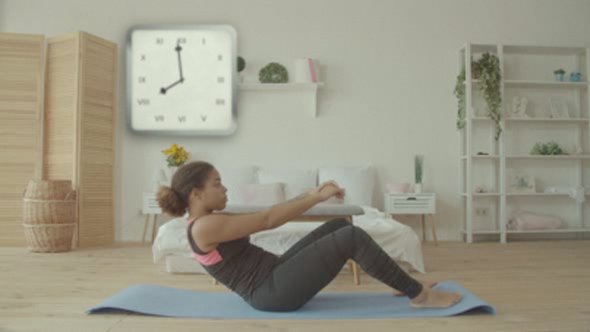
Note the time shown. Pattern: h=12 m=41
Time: h=7 m=59
